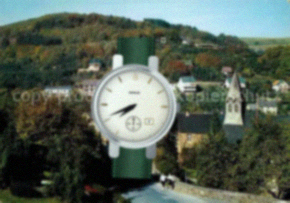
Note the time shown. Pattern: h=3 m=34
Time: h=7 m=41
